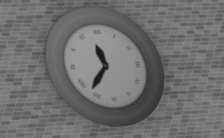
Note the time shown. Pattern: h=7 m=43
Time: h=11 m=37
